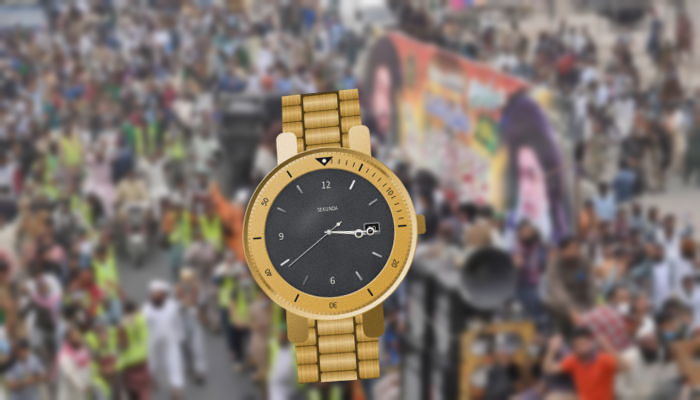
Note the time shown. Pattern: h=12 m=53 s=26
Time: h=3 m=15 s=39
